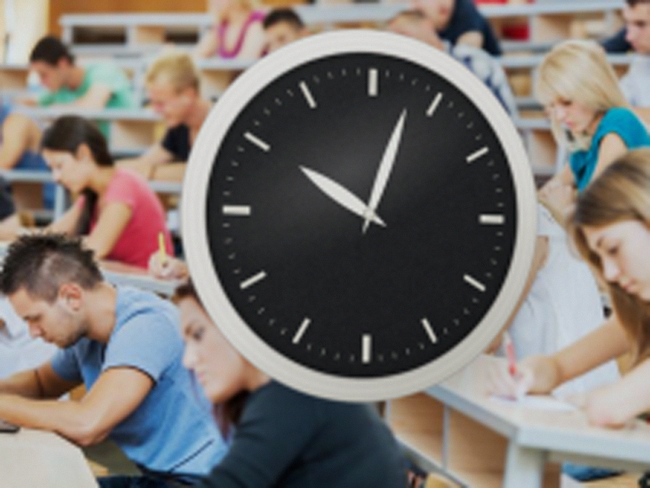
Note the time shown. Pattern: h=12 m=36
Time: h=10 m=3
